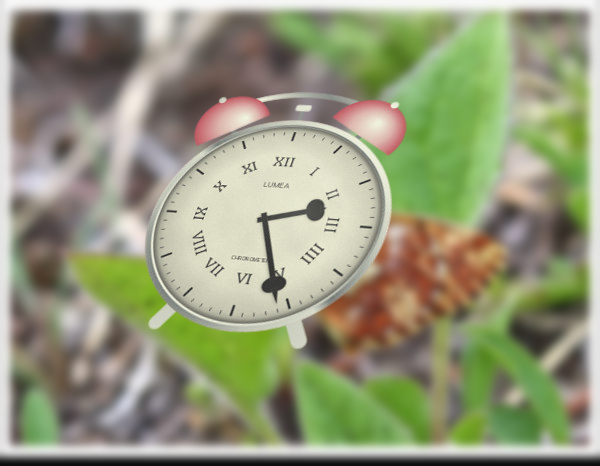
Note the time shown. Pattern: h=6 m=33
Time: h=2 m=26
